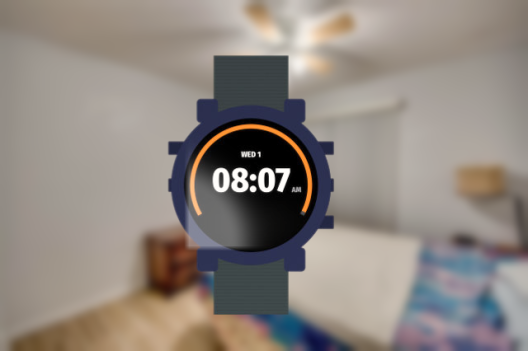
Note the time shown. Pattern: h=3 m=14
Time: h=8 m=7
